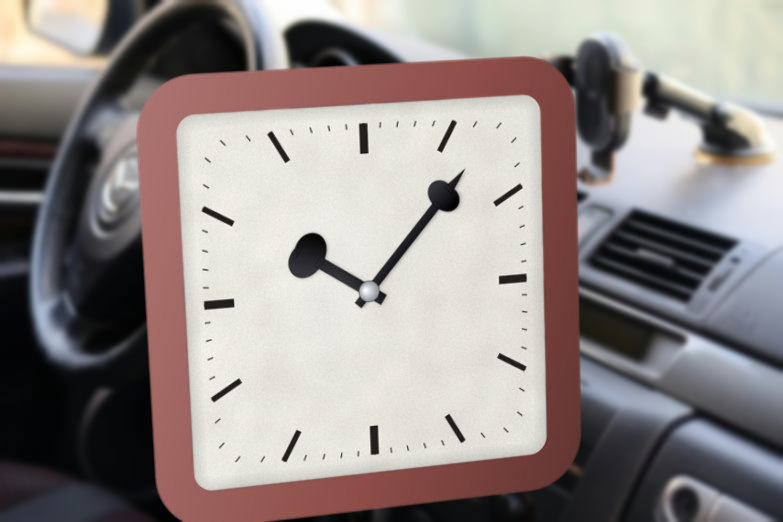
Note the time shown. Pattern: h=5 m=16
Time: h=10 m=7
